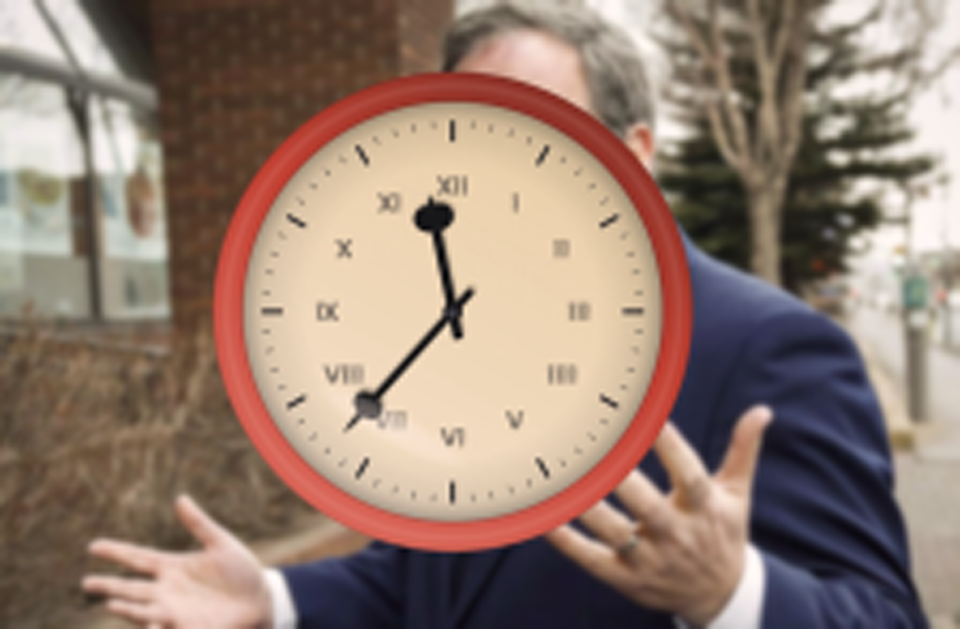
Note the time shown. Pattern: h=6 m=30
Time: h=11 m=37
